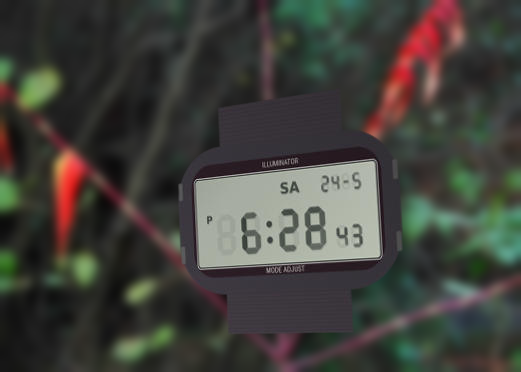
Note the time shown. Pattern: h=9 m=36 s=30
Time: h=6 m=28 s=43
